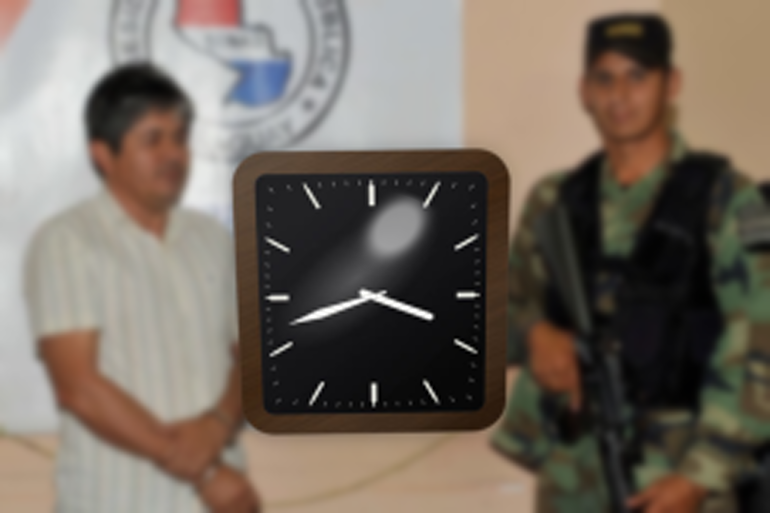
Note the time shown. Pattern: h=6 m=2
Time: h=3 m=42
